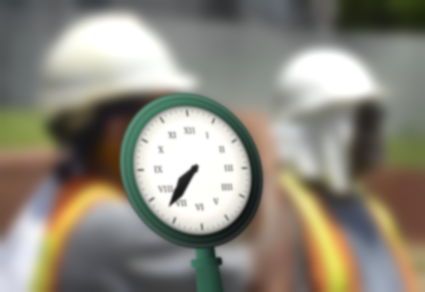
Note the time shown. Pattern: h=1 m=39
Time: h=7 m=37
